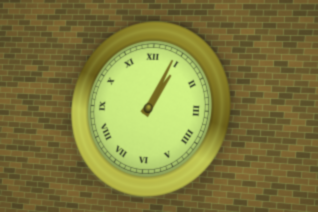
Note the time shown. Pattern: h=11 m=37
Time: h=1 m=4
